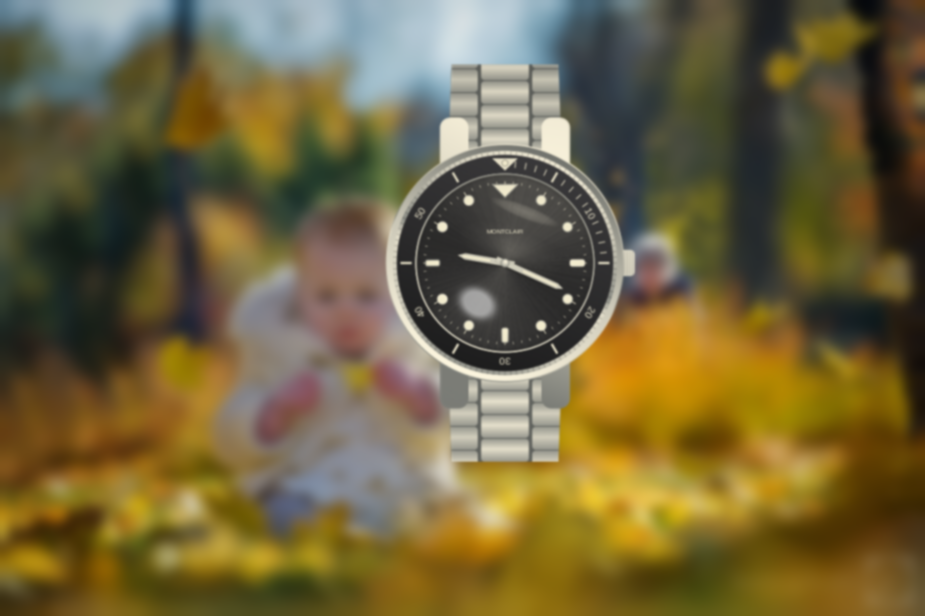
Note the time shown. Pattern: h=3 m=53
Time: h=9 m=19
